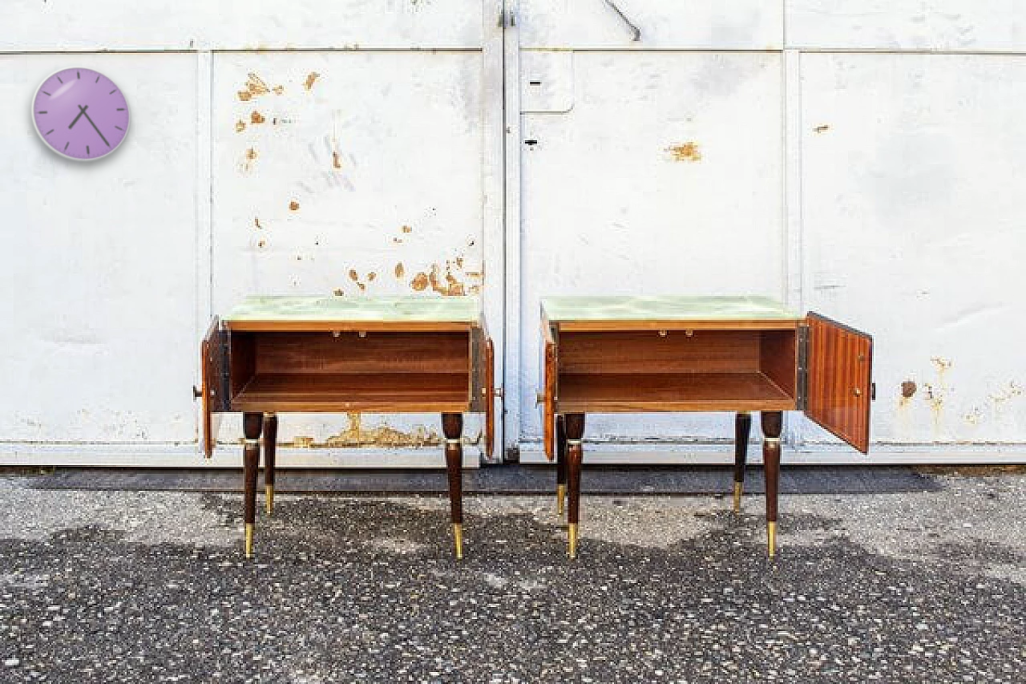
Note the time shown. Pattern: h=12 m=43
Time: h=7 m=25
